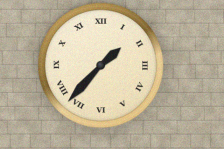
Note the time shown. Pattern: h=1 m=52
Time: h=1 m=37
